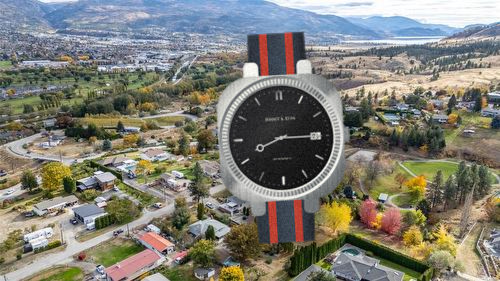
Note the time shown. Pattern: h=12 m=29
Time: h=8 m=15
